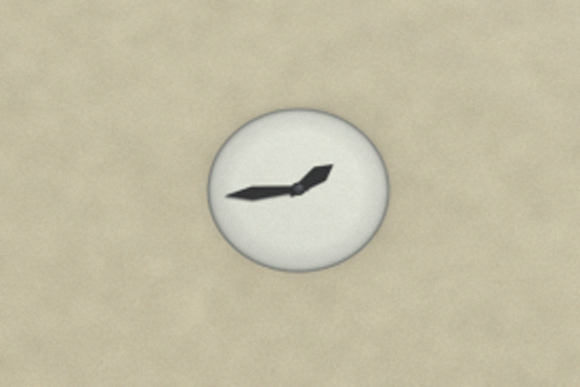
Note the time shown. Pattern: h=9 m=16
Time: h=1 m=44
